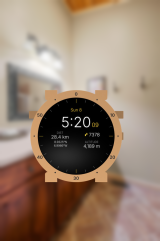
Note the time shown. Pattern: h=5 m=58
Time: h=5 m=20
